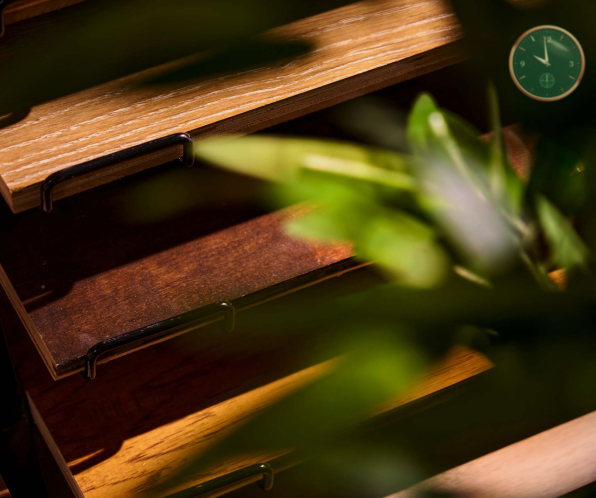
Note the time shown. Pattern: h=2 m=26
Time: h=9 m=59
